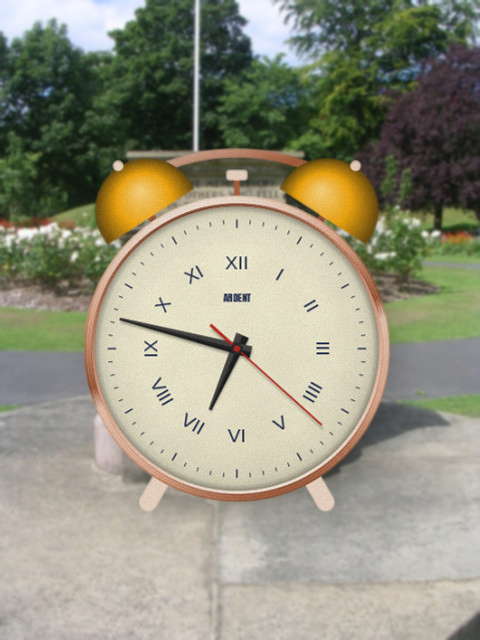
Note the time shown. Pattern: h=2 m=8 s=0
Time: h=6 m=47 s=22
